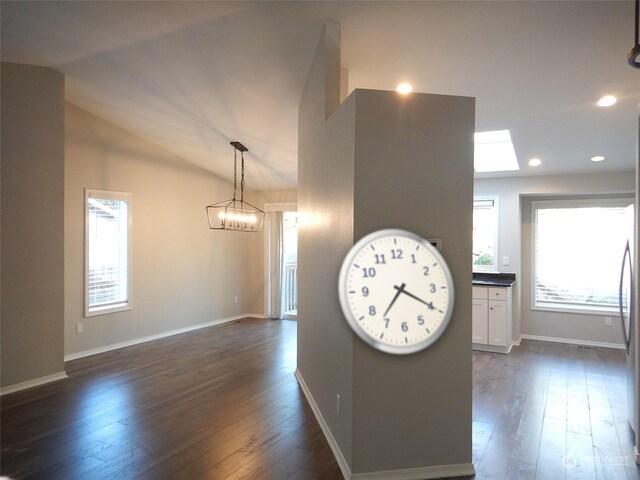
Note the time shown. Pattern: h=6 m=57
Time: h=7 m=20
